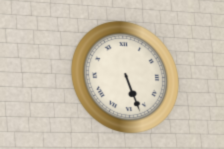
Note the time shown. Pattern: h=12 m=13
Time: h=5 m=27
